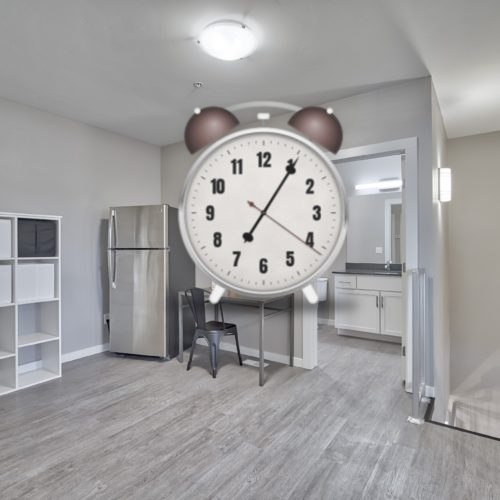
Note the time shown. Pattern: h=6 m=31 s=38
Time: h=7 m=5 s=21
